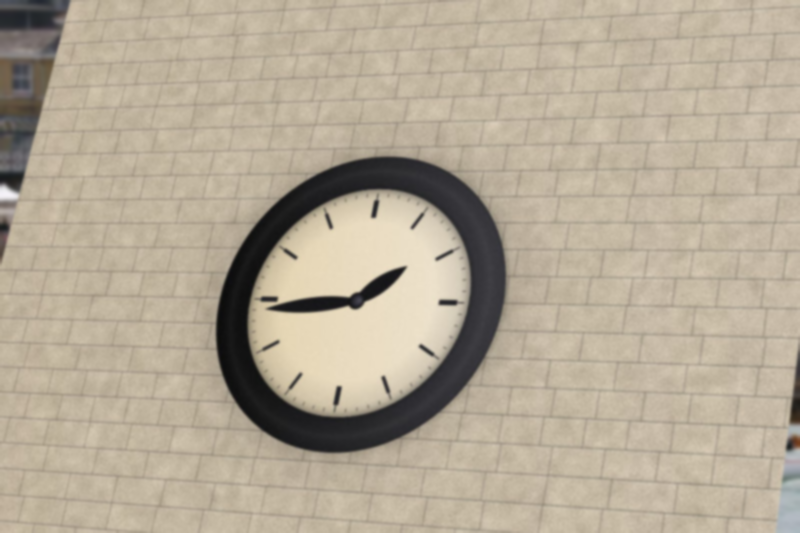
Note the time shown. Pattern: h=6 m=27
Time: h=1 m=44
